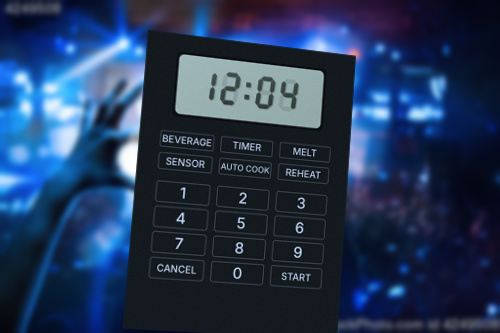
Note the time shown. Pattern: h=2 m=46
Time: h=12 m=4
